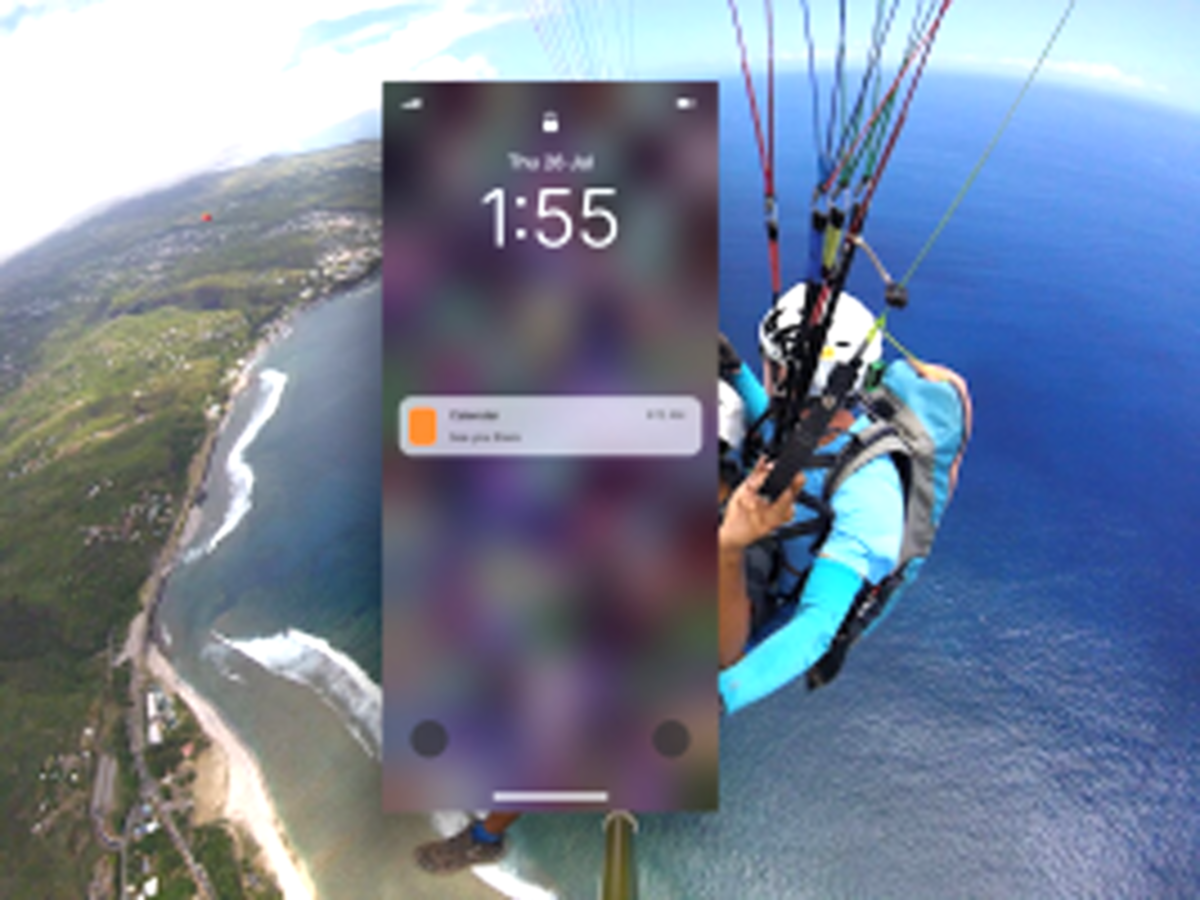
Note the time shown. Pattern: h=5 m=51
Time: h=1 m=55
